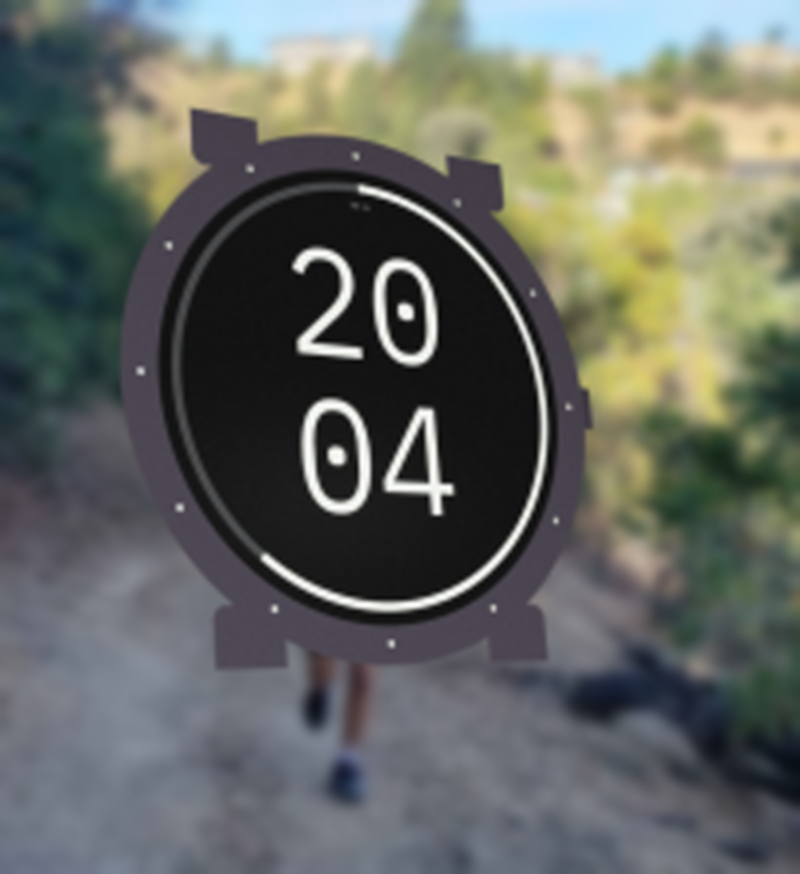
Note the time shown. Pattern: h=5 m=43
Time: h=20 m=4
